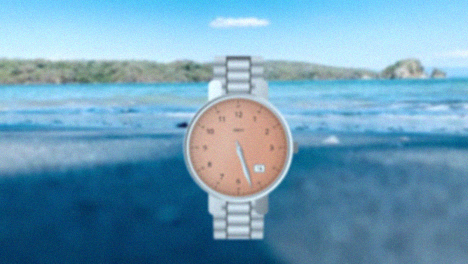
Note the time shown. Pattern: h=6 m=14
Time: h=5 m=27
